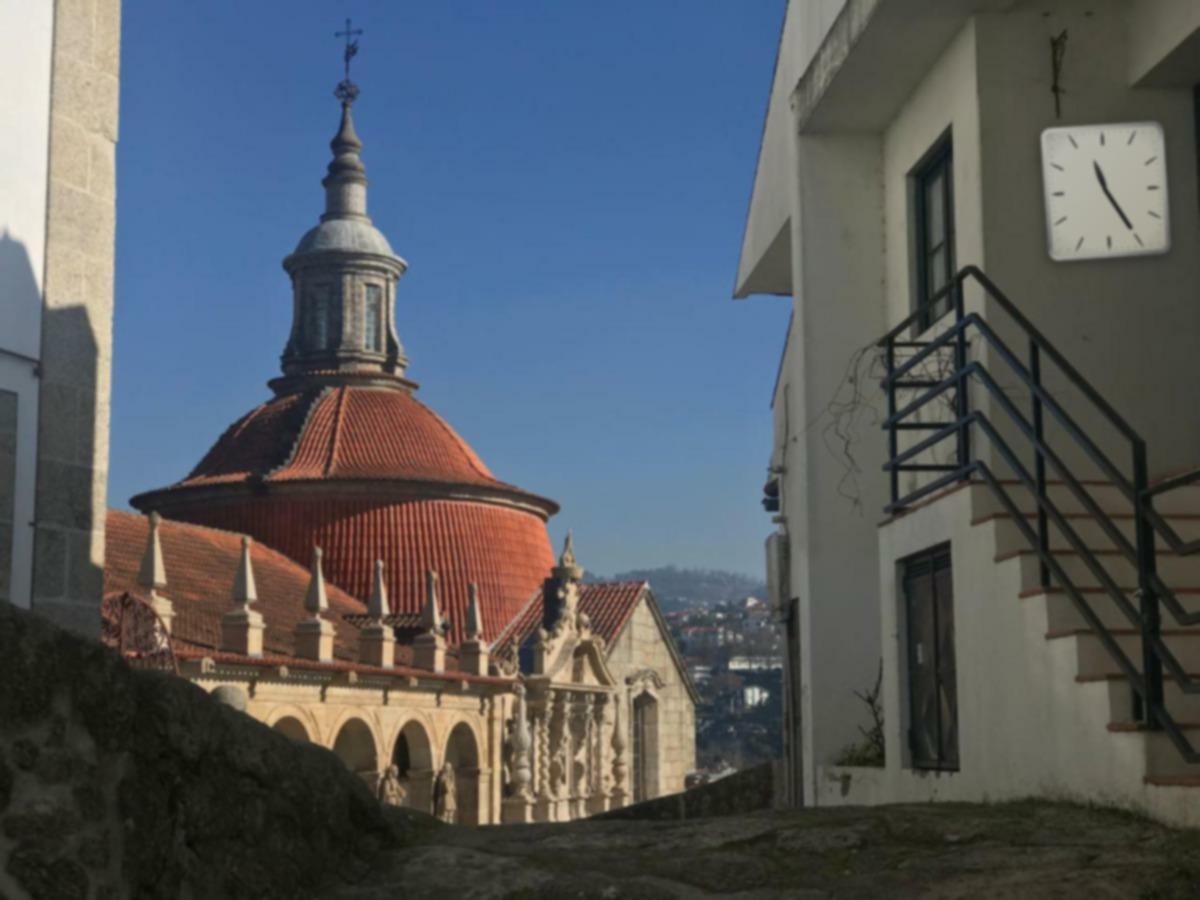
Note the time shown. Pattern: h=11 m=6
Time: h=11 m=25
